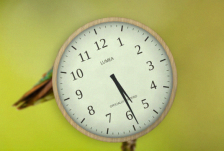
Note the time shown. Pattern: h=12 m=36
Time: h=5 m=29
